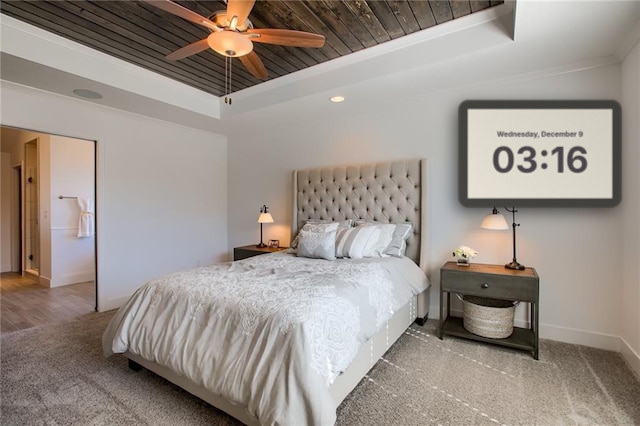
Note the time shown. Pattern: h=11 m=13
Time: h=3 m=16
